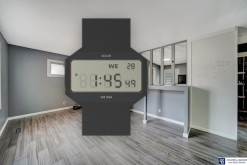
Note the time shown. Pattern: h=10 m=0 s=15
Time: h=1 m=45 s=49
